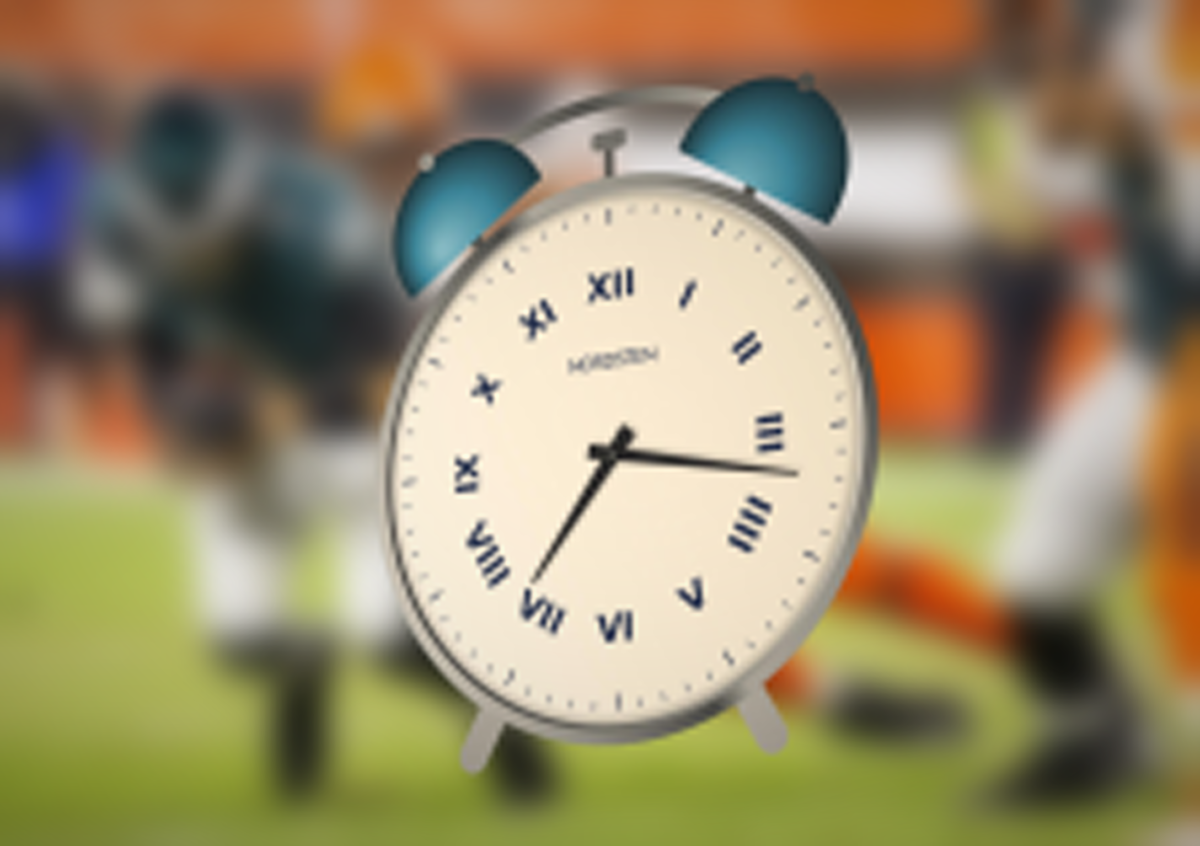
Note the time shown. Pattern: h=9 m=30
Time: h=7 m=17
